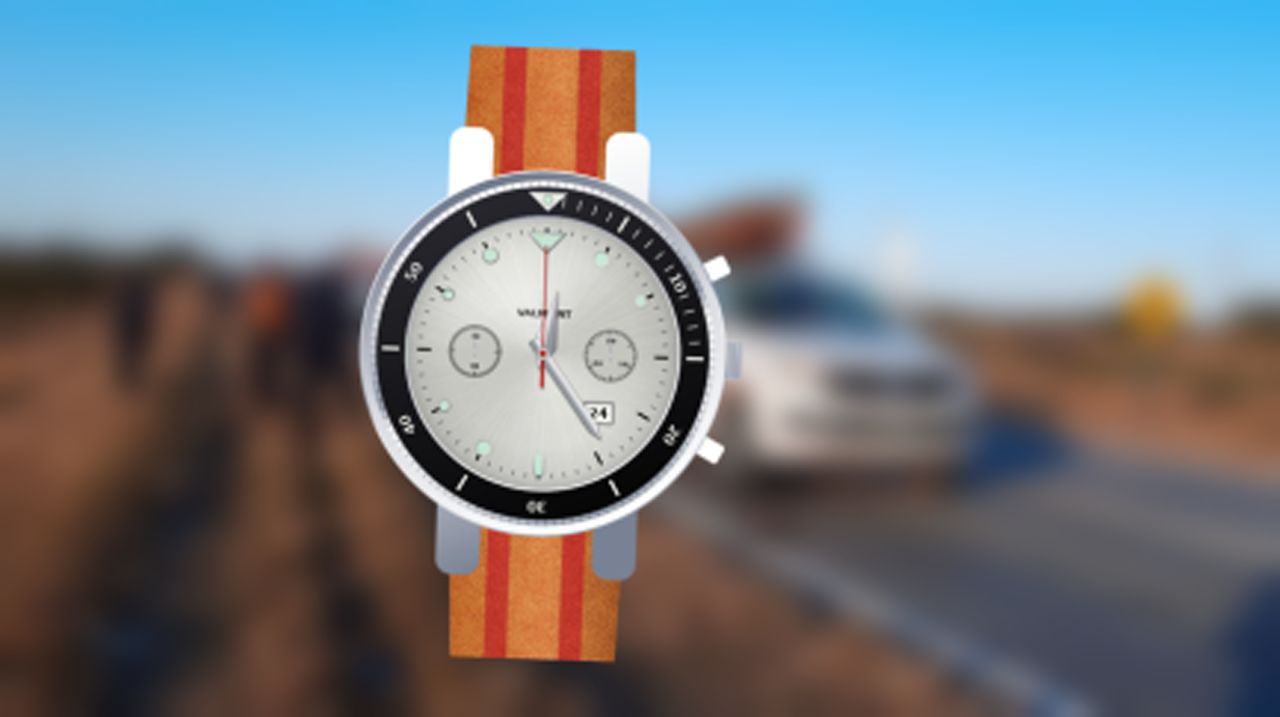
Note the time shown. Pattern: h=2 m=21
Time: h=12 m=24
